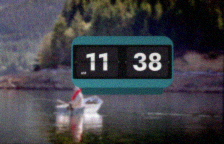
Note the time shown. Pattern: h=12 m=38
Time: h=11 m=38
